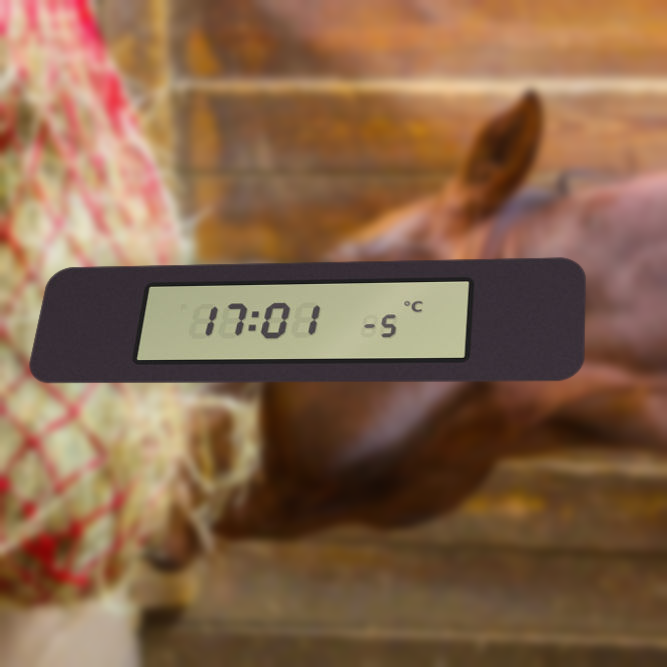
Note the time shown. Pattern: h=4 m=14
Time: h=17 m=1
